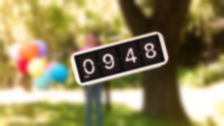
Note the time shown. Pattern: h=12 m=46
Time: h=9 m=48
